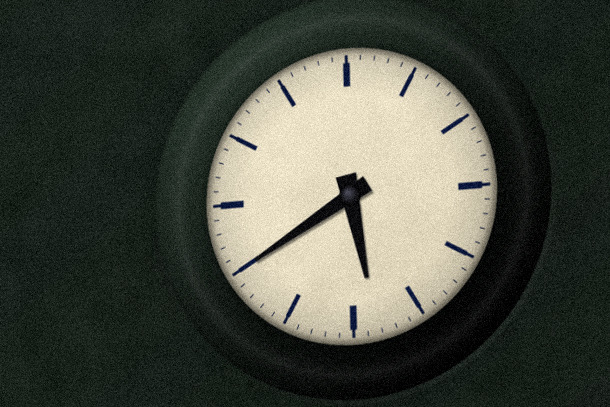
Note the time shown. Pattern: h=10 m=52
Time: h=5 m=40
